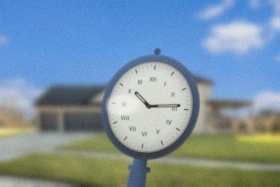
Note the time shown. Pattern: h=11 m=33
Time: h=10 m=14
